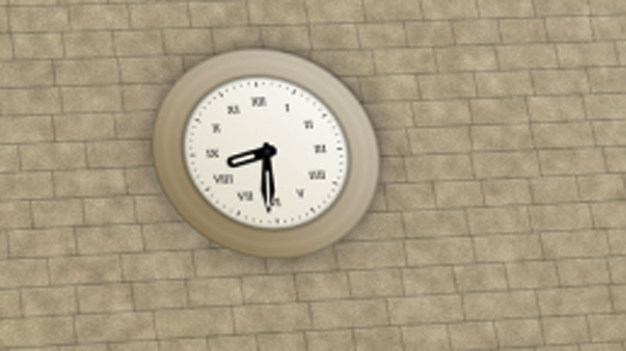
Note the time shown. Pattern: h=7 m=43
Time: h=8 m=31
